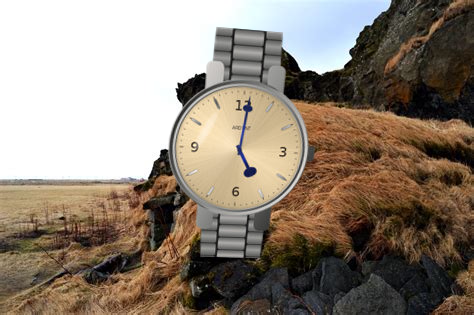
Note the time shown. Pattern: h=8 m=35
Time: h=5 m=1
